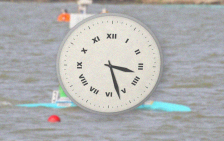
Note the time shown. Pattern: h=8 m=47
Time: h=3 m=27
